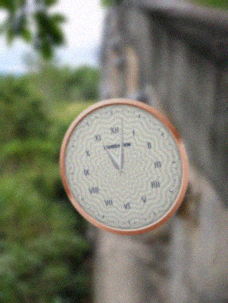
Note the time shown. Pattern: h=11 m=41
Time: h=11 m=2
